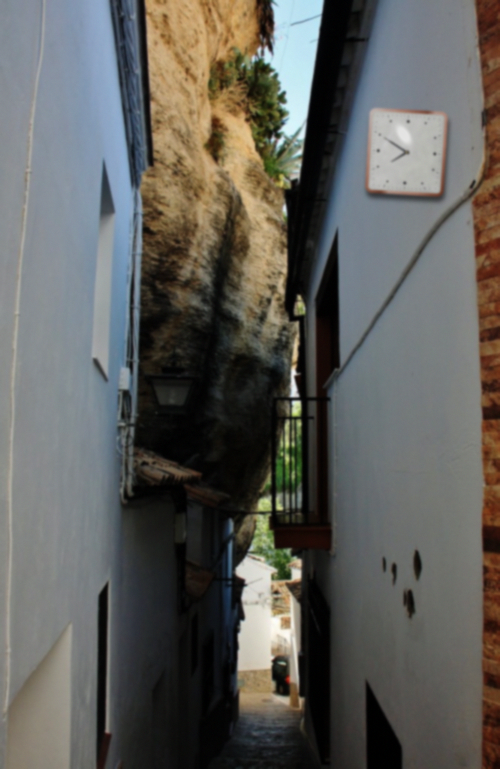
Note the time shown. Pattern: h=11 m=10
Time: h=7 m=50
